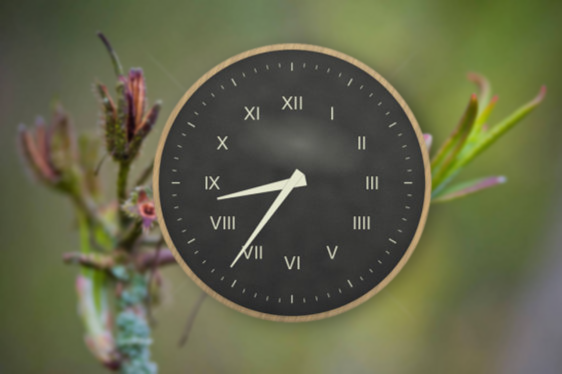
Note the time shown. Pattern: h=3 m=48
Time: h=8 m=36
